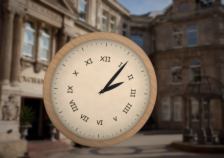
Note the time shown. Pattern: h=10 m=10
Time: h=2 m=6
